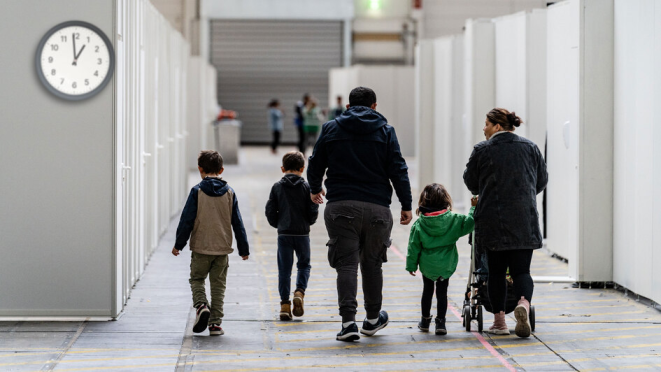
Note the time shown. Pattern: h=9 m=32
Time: h=12 m=59
